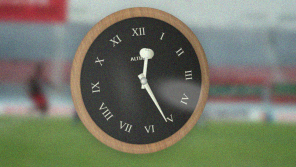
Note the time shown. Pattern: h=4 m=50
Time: h=12 m=26
